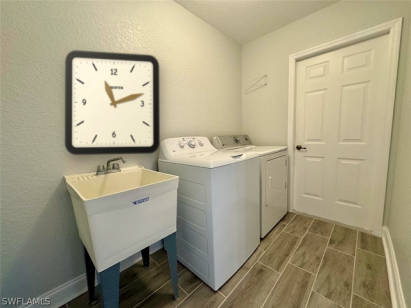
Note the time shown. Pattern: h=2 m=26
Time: h=11 m=12
